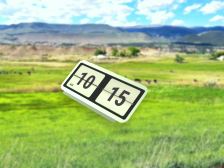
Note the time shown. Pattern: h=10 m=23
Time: h=10 m=15
